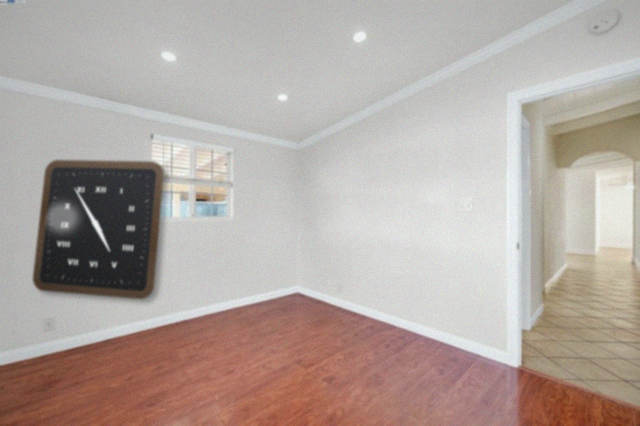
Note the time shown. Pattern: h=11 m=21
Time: h=4 m=54
